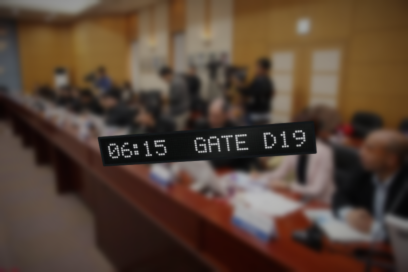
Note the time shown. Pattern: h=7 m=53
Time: h=6 m=15
